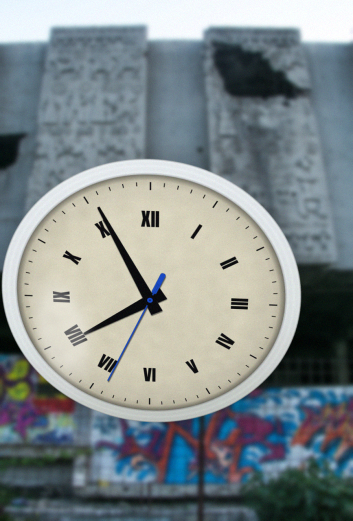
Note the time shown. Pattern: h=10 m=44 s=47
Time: h=7 m=55 s=34
